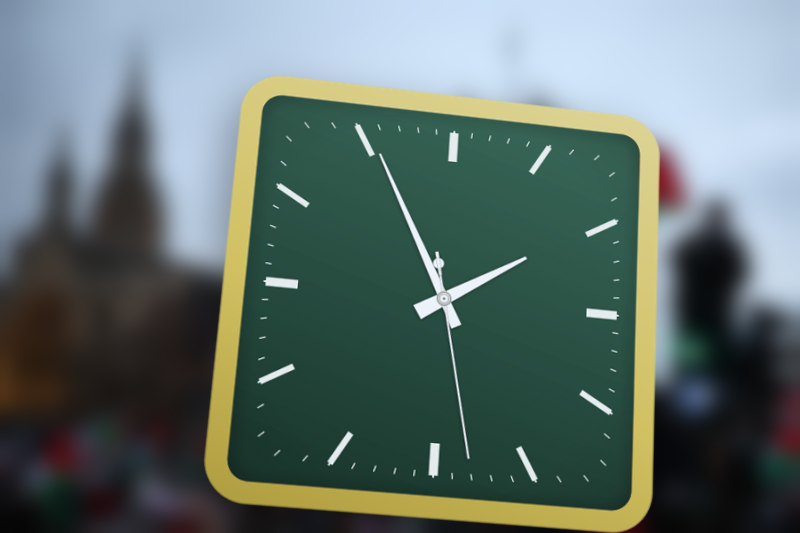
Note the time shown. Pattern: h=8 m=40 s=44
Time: h=1 m=55 s=28
